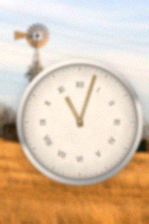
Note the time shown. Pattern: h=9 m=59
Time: h=11 m=3
